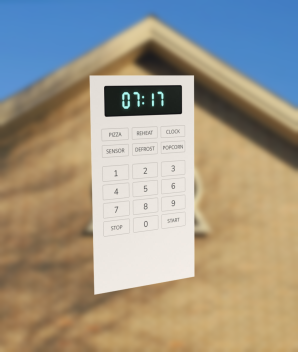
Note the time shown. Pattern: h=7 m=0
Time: h=7 m=17
